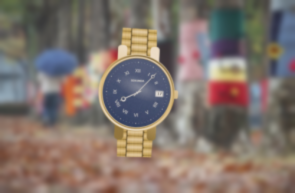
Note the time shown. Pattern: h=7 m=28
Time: h=8 m=7
